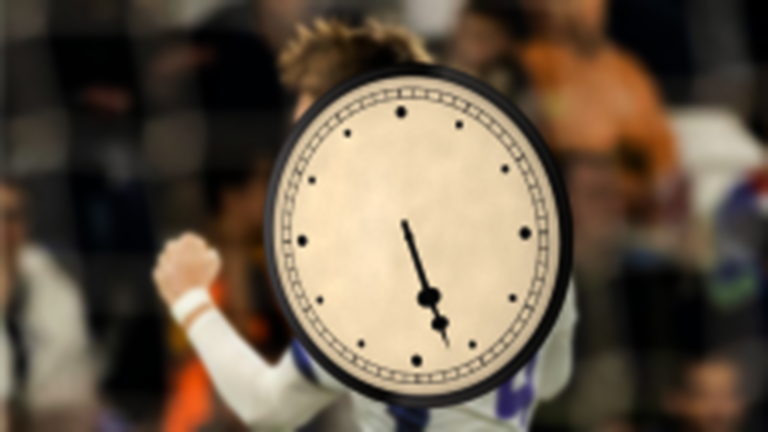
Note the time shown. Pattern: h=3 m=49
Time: h=5 m=27
